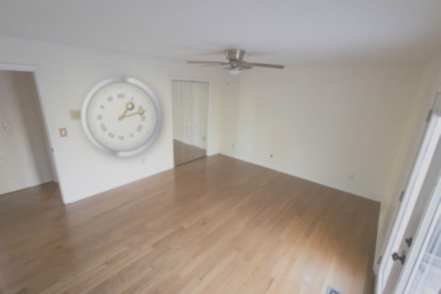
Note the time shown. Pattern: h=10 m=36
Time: h=1 m=12
